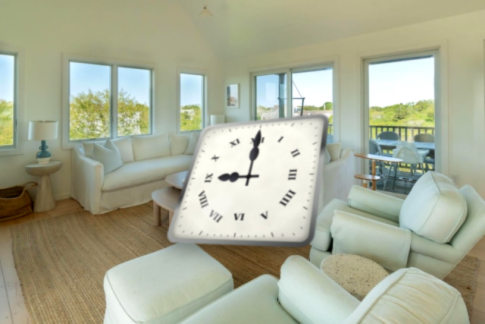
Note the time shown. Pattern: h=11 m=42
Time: h=9 m=0
